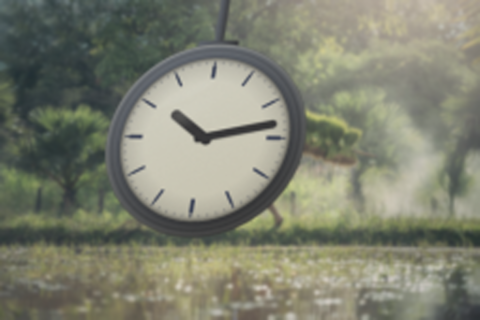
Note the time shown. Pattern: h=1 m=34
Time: h=10 m=13
